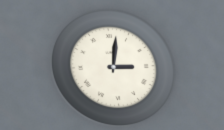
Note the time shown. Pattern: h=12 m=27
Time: h=3 m=2
